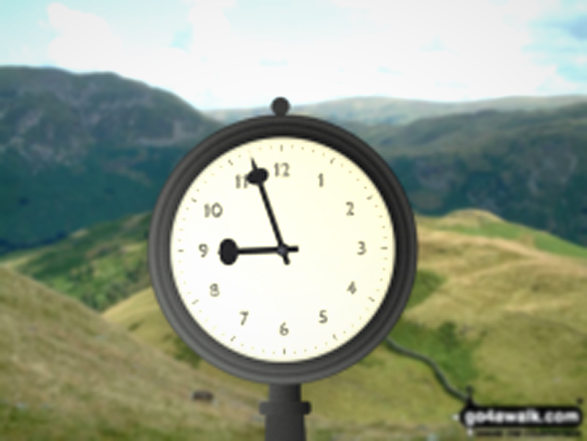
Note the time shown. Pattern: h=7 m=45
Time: h=8 m=57
